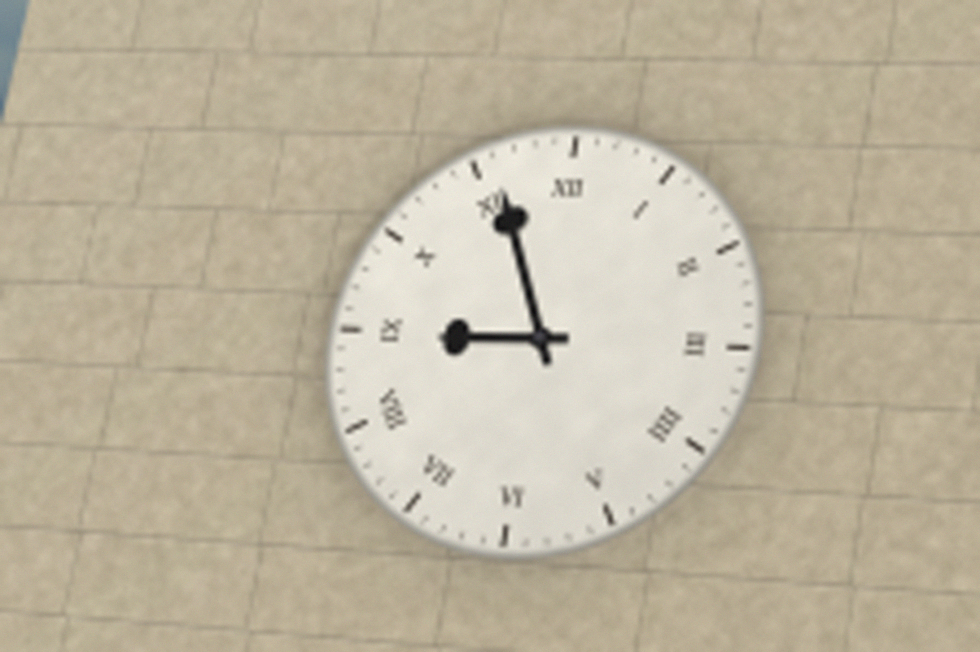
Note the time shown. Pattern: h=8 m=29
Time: h=8 m=56
